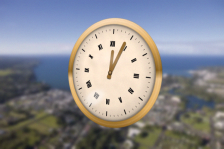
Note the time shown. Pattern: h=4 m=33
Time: h=12 m=4
